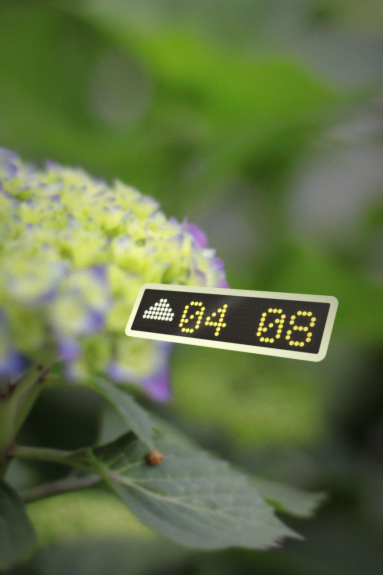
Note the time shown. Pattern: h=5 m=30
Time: h=4 m=8
